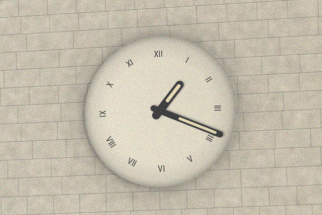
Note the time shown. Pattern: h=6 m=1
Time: h=1 m=19
